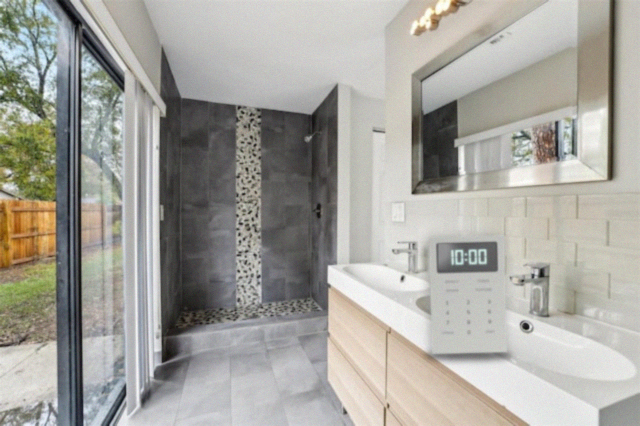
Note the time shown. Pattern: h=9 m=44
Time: h=10 m=0
